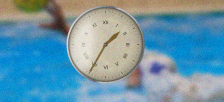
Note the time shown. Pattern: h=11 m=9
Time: h=1 m=35
